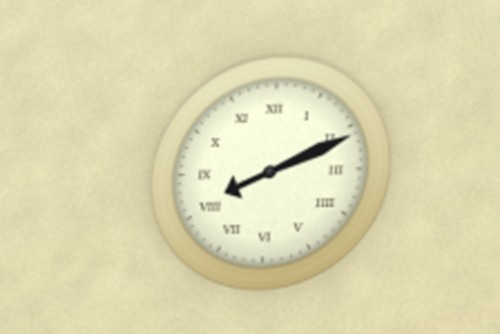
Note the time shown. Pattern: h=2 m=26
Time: h=8 m=11
